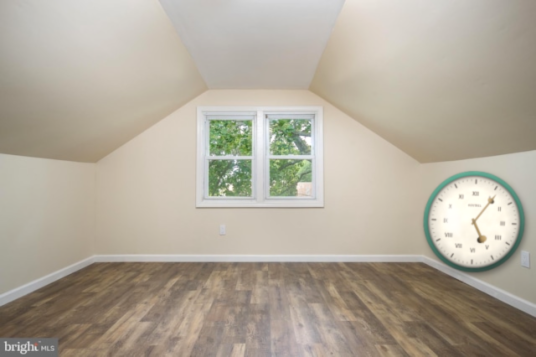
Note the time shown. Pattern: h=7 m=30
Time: h=5 m=6
